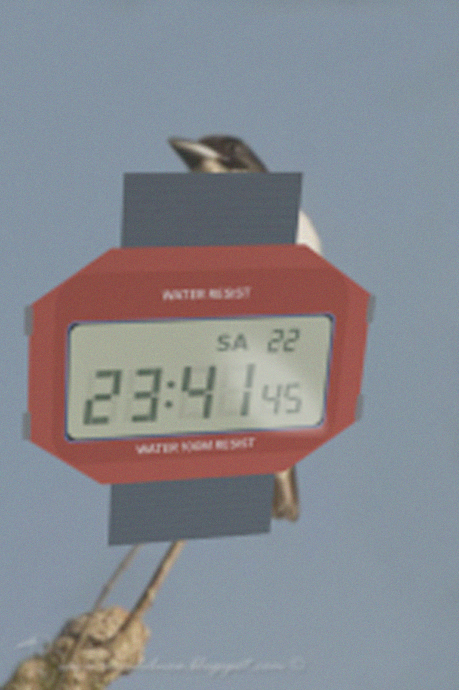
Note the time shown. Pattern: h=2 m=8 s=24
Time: h=23 m=41 s=45
